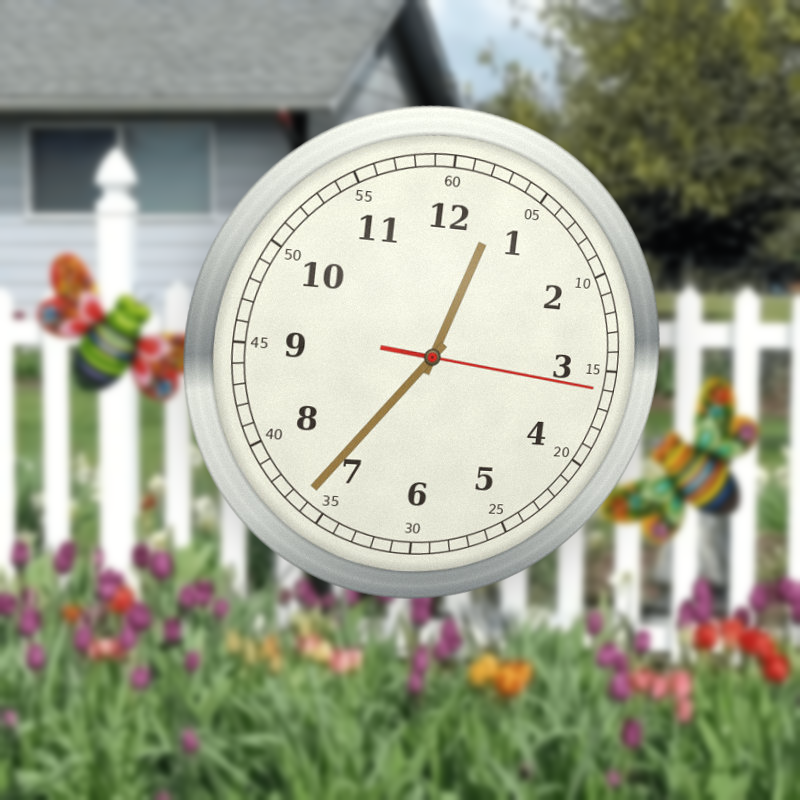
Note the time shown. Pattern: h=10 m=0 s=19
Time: h=12 m=36 s=16
